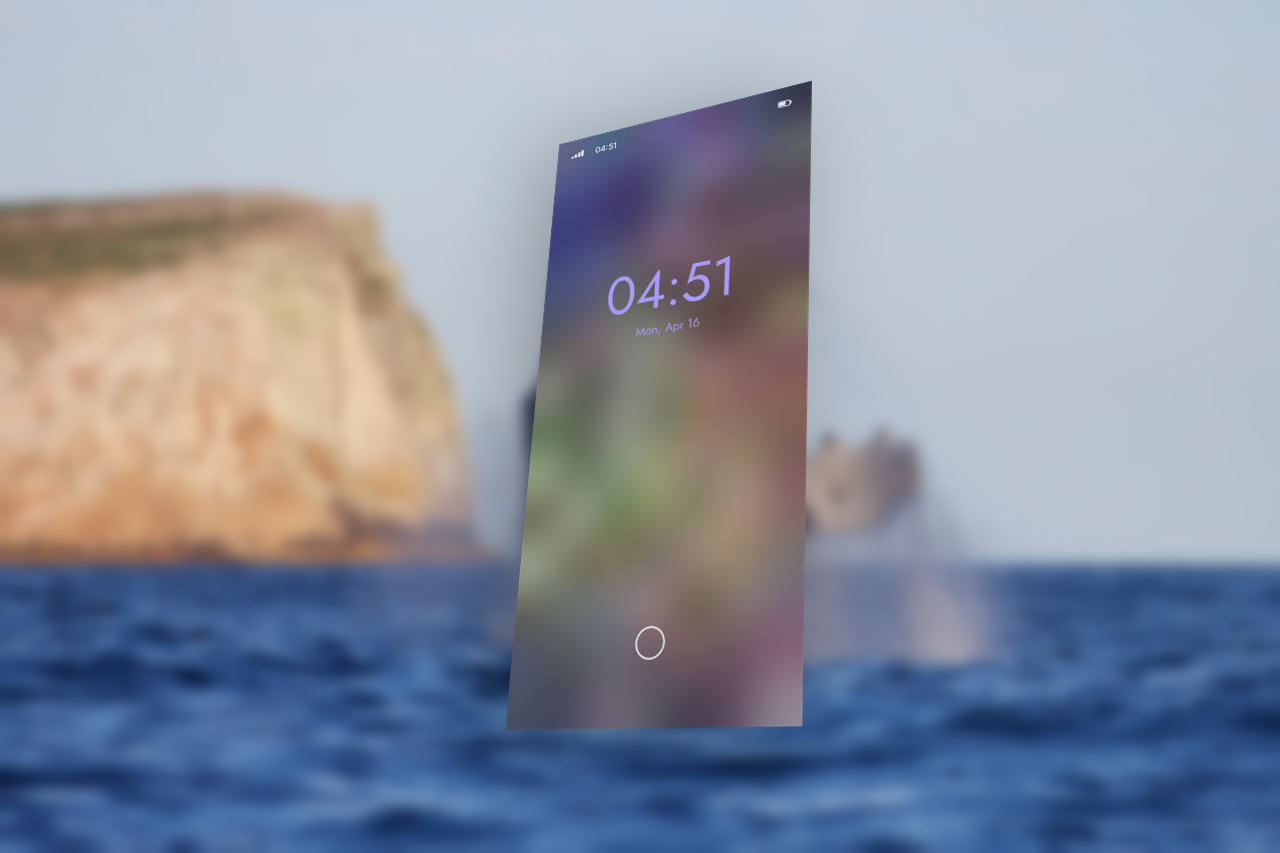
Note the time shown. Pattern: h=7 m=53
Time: h=4 m=51
